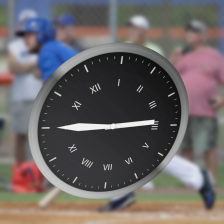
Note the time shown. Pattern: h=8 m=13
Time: h=3 m=50
